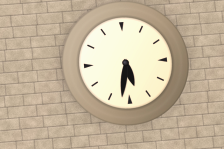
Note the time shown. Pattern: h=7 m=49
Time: h=5 m=32
